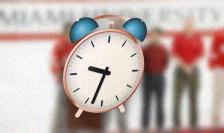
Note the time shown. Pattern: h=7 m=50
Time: h=9 m=33
